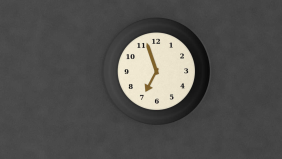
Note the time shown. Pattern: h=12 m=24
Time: h=6 m=57
